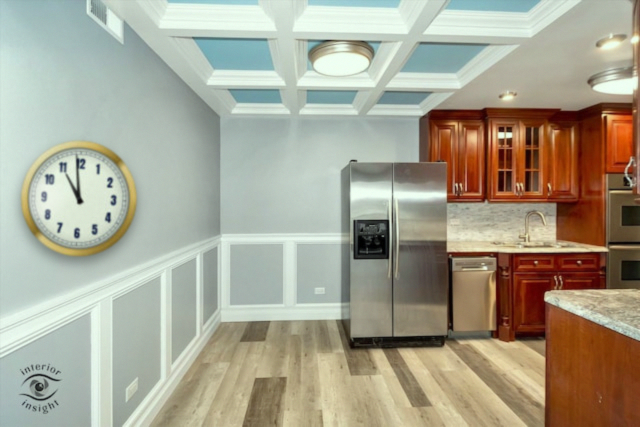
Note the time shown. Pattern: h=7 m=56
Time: h=10 m=59
